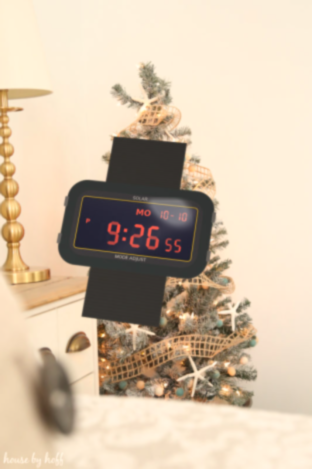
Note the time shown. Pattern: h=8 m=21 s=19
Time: h=9 m=26 s=55
